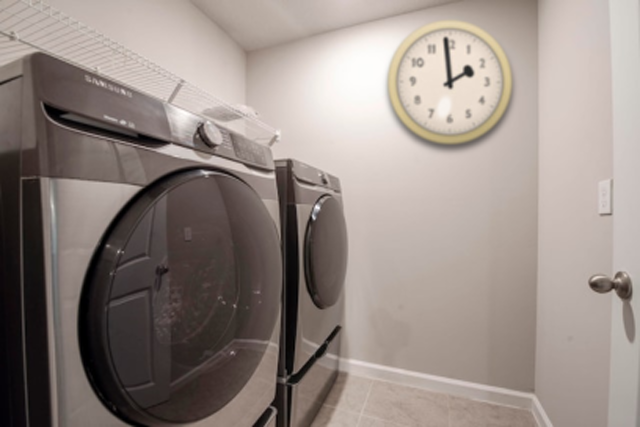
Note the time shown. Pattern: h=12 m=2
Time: h=1 m=59
